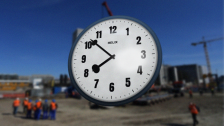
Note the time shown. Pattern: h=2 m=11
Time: h=7 m=52
